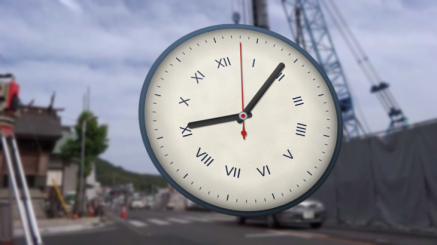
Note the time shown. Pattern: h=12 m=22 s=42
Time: h=9 m=9 s=3
